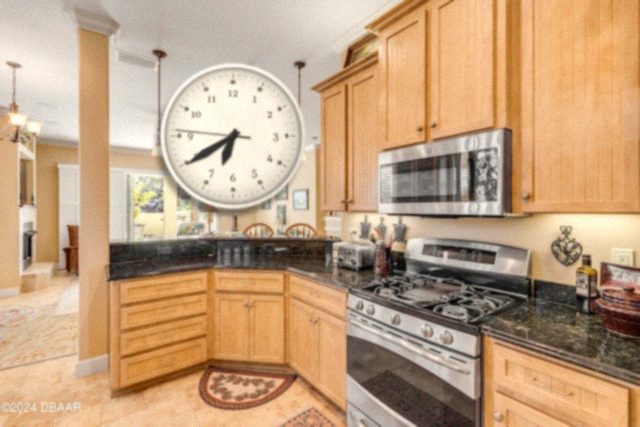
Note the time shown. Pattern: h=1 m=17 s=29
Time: h=6 m=39 s=46
